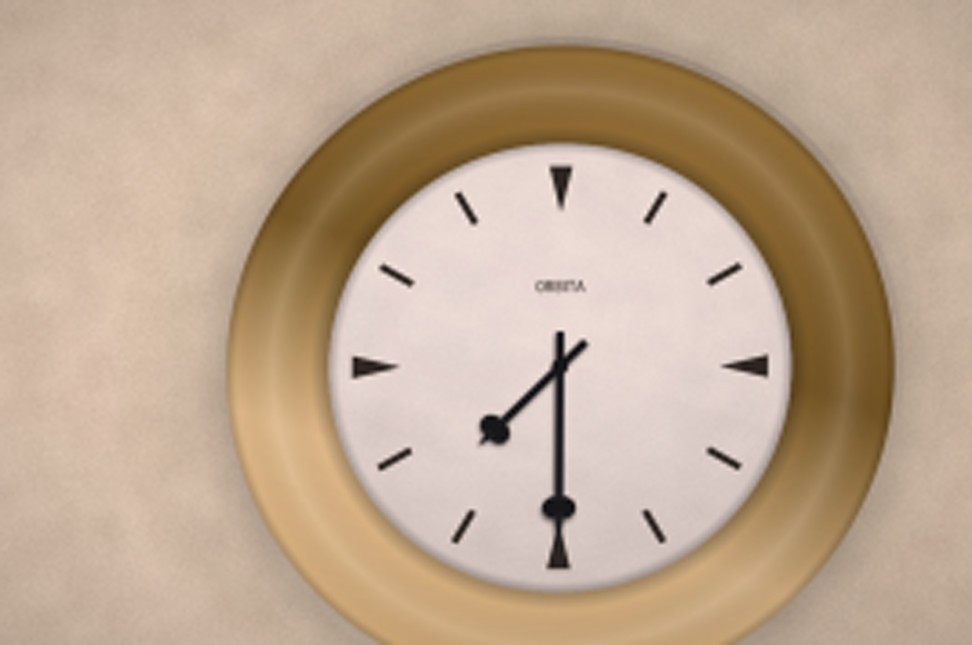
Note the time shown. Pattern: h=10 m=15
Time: h=7 m=30
